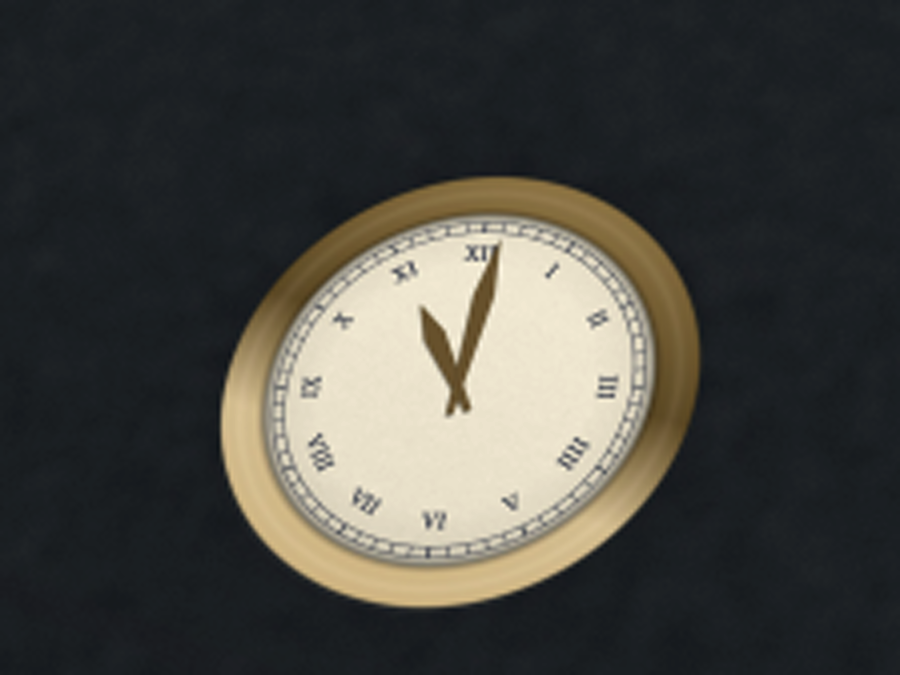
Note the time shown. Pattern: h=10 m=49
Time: h=11 m=1
